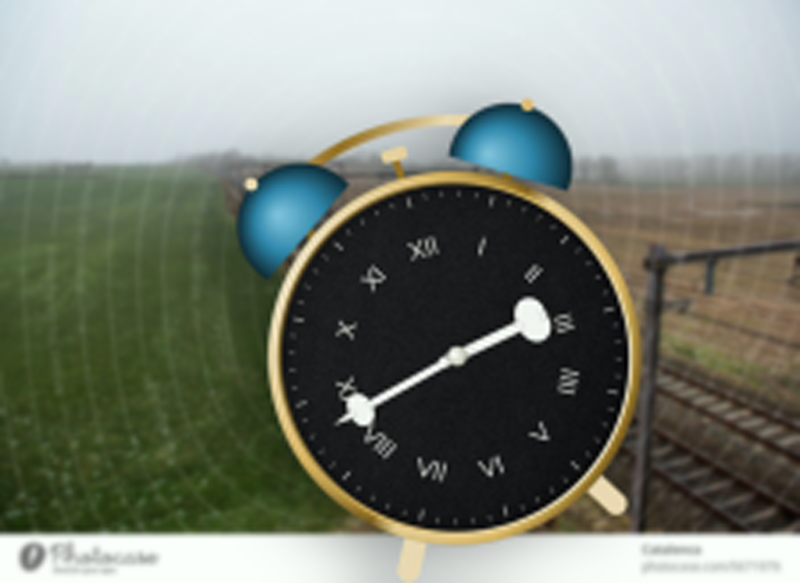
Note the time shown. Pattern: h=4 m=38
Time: h=2 m=43
